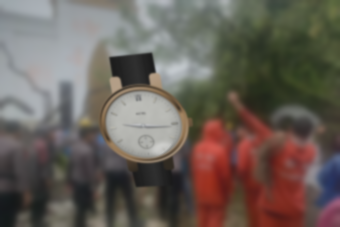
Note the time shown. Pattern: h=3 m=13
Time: h=9 m=16
